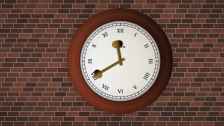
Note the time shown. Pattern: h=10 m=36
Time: h=11 m=40
